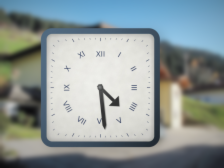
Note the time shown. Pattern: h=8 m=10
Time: h=4 m=29
